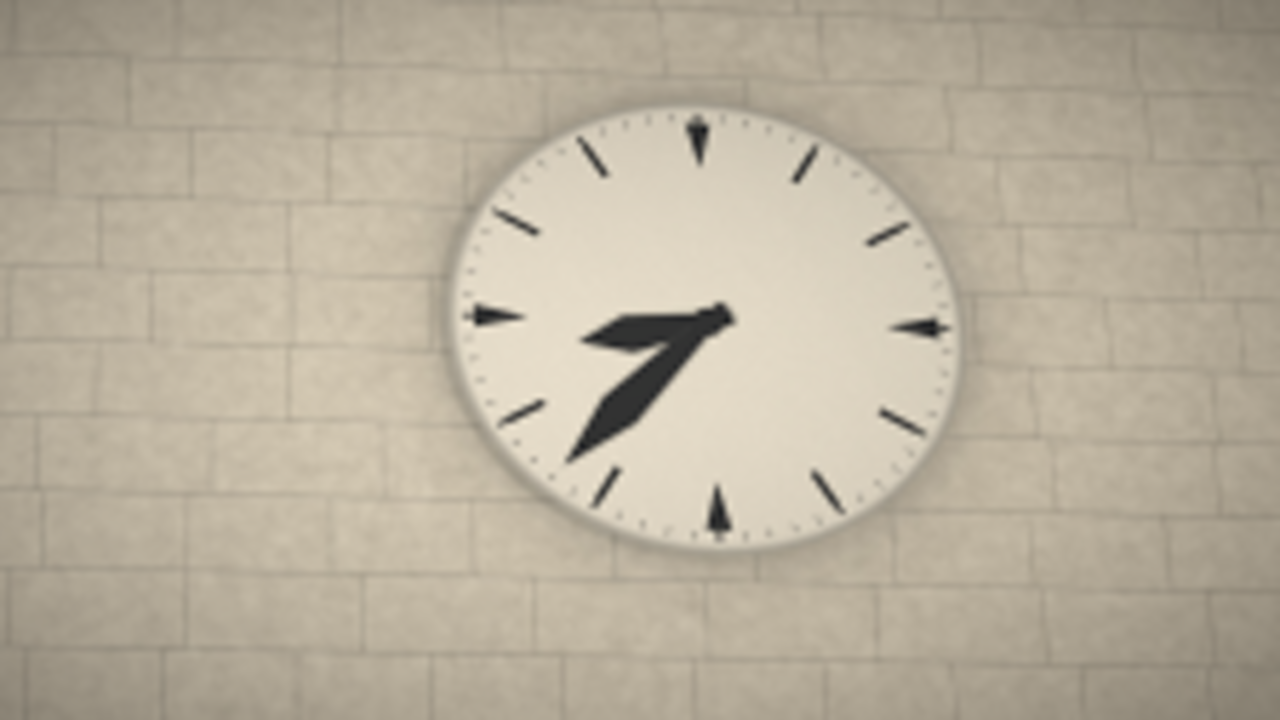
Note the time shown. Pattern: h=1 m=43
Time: h=8 m=37
